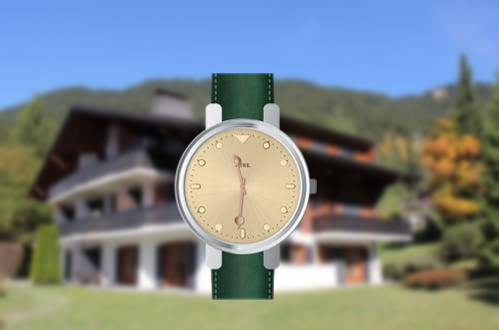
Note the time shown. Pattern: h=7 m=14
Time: h=11 m=31
